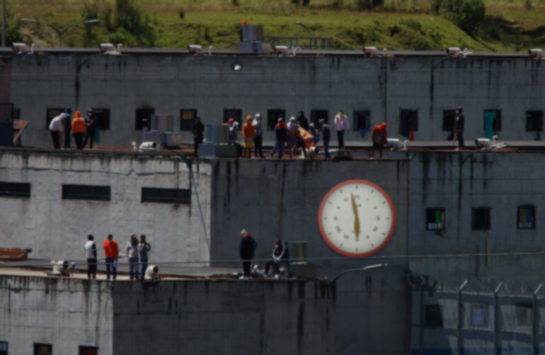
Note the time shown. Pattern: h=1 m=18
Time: h=5 m=58
